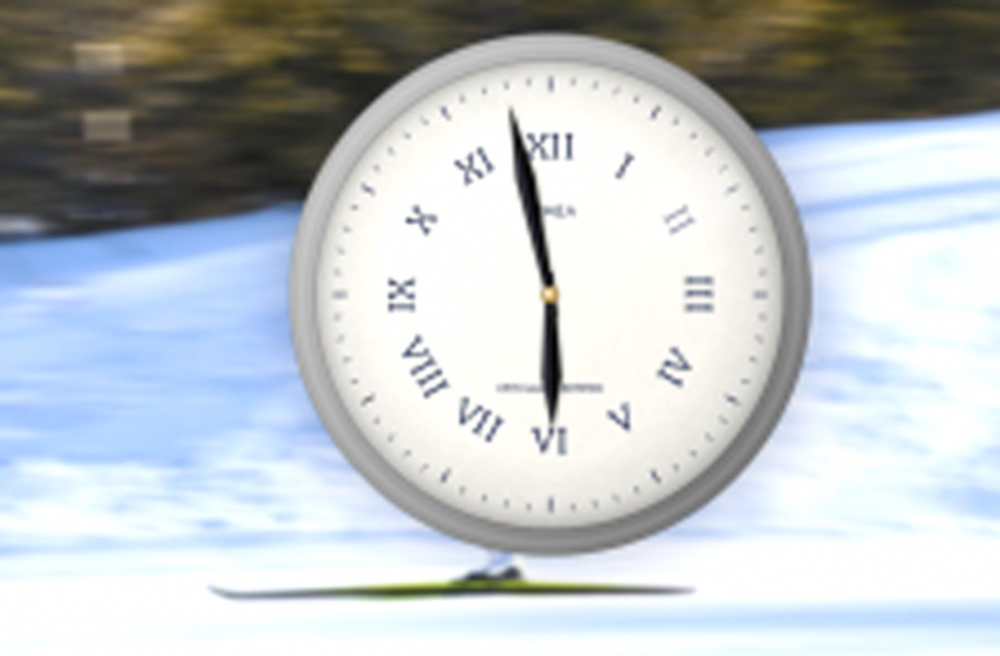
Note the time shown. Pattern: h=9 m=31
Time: h=5 m=58
